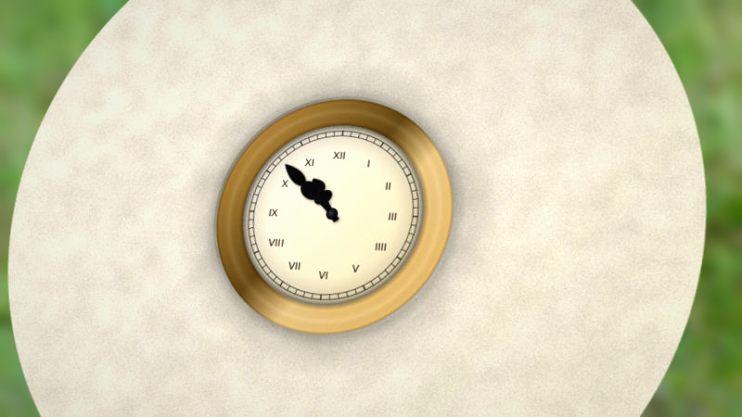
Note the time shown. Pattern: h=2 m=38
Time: h=10 m=52
